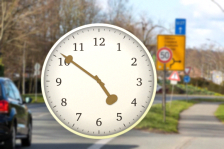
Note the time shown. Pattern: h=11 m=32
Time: h=4 m=51
